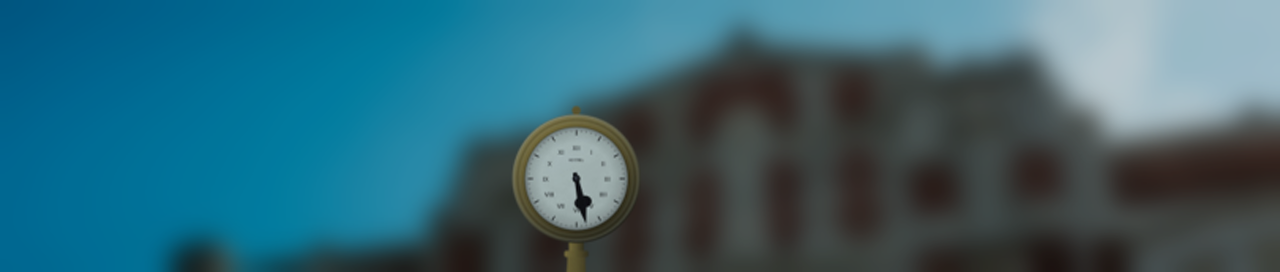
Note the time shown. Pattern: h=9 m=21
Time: h=5 m=28
